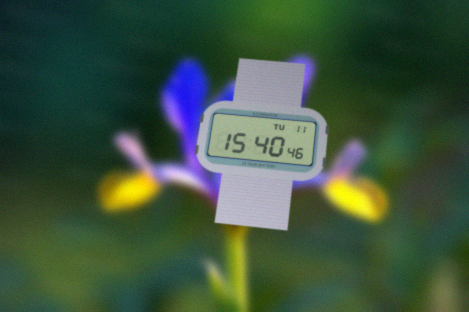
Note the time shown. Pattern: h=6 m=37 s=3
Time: h=15 m=40 s=46
